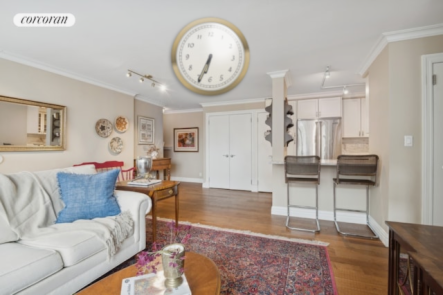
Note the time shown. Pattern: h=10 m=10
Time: h=6 m=34
